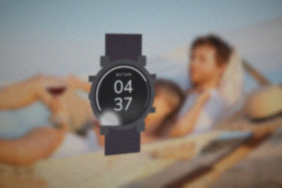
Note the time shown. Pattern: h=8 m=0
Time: h=4 m=37
